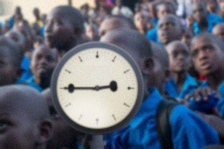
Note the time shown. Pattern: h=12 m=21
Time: h=2 m=45
